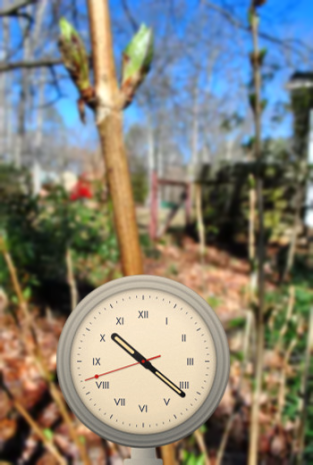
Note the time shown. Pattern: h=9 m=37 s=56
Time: h=10 m=21 s=42
